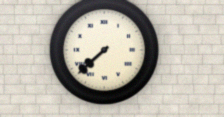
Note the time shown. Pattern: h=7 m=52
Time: h=7 m=38
